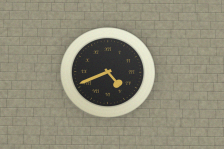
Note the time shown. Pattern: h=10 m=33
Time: h=4 m=41
